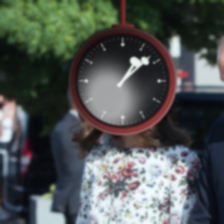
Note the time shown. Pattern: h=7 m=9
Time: h=1 m=8
